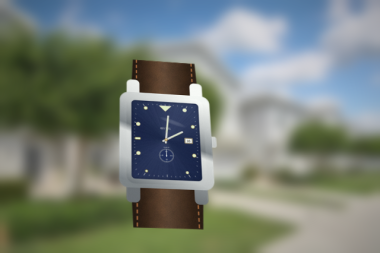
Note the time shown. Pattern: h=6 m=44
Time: h=2 m=1
